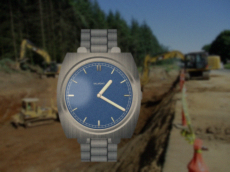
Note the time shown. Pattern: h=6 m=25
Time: h=1 m=20
